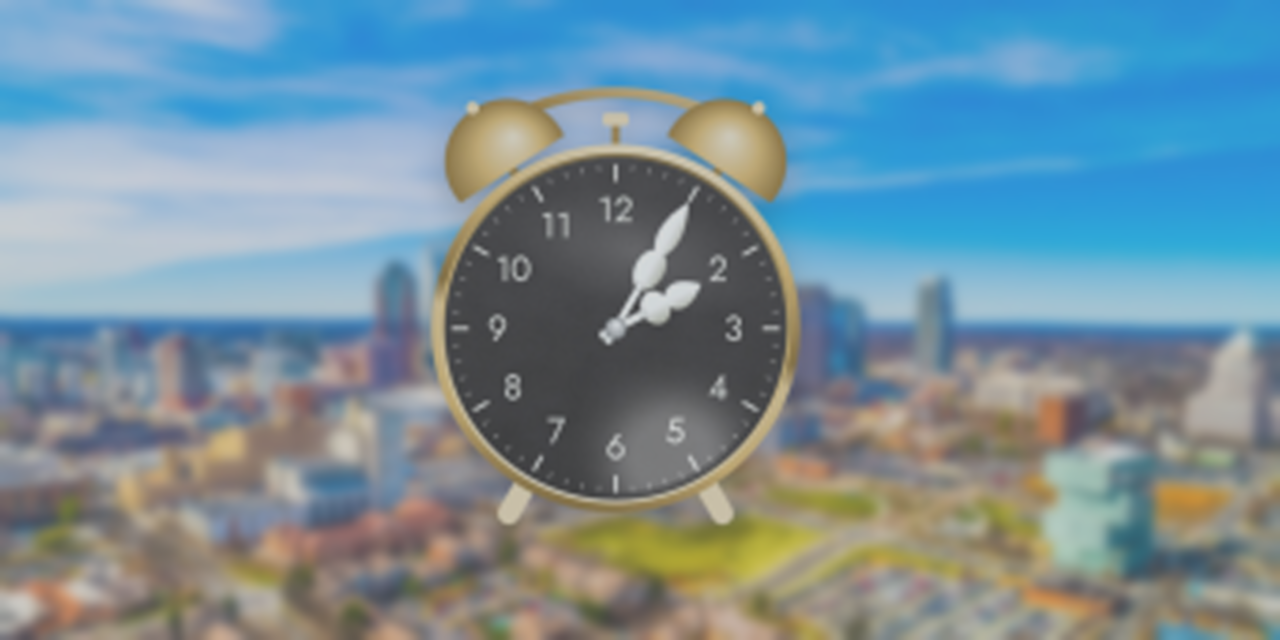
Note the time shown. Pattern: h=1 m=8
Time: h=2 m=5
